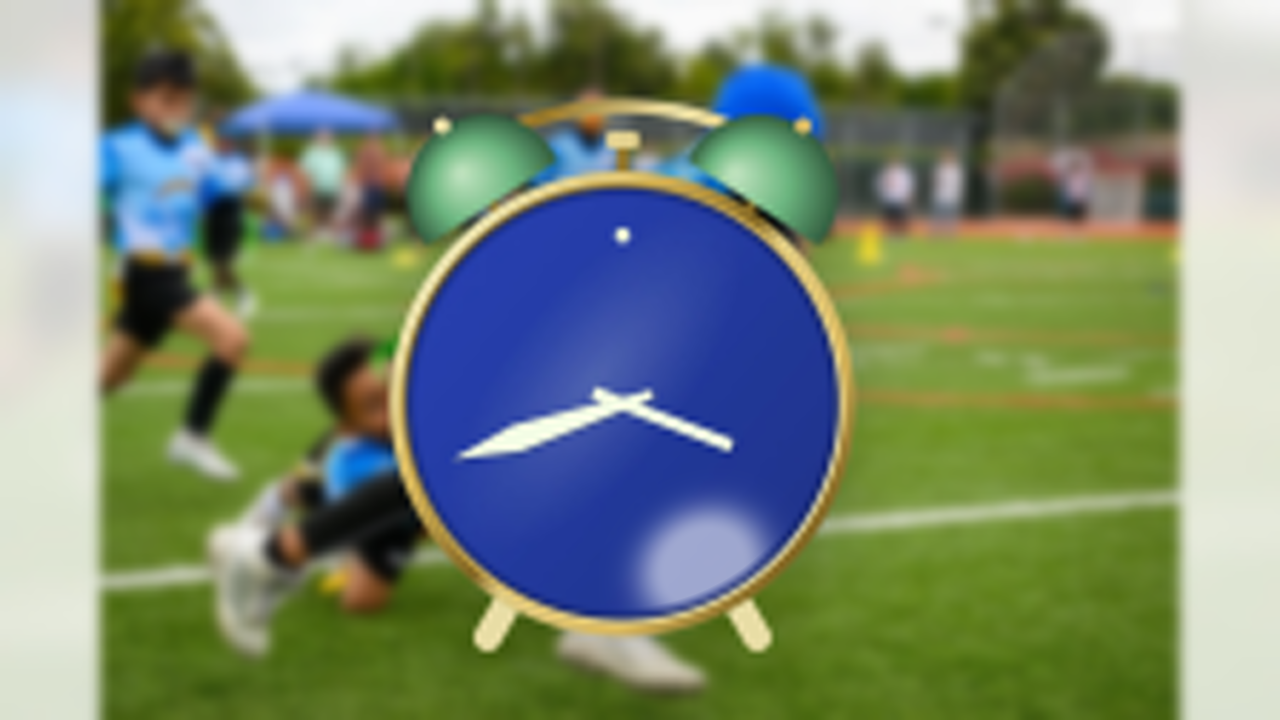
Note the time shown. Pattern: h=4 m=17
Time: h=3 m=42
